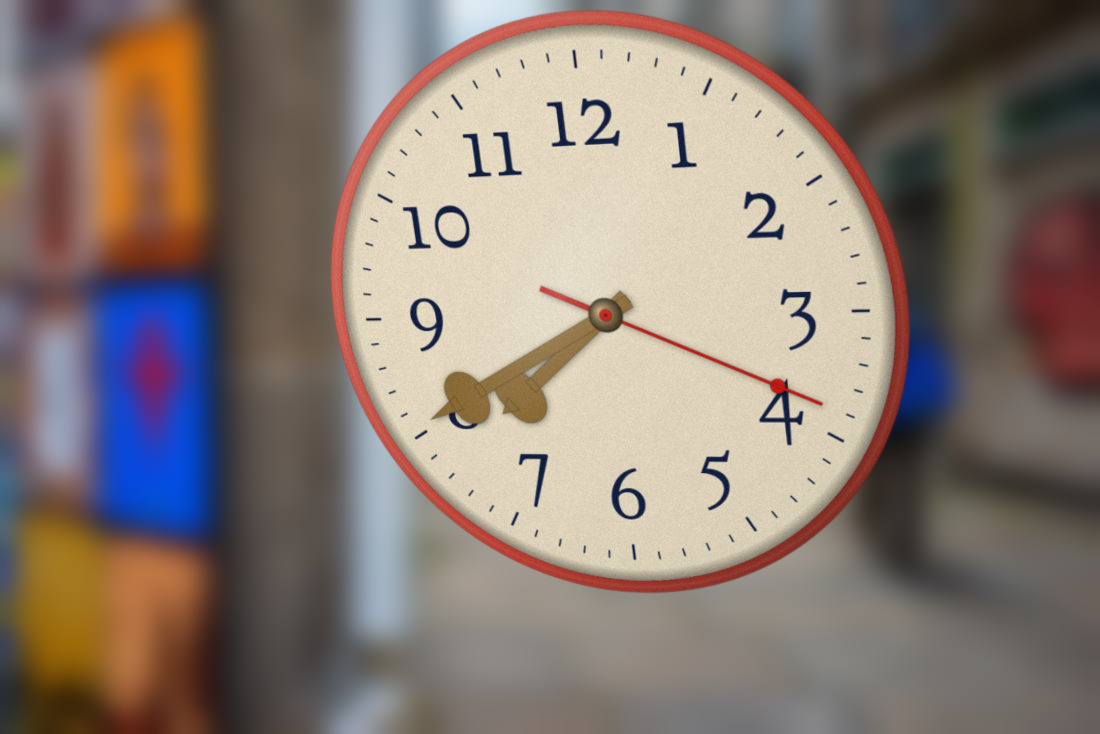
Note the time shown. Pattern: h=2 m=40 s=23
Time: h=7 m=40 s=19
